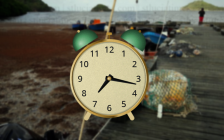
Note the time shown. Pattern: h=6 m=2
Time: h=7 m=17
